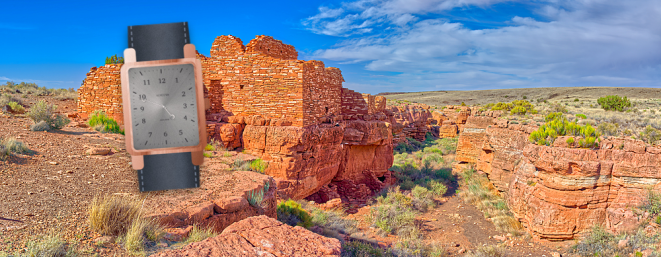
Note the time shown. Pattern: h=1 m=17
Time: h=4 m=49
